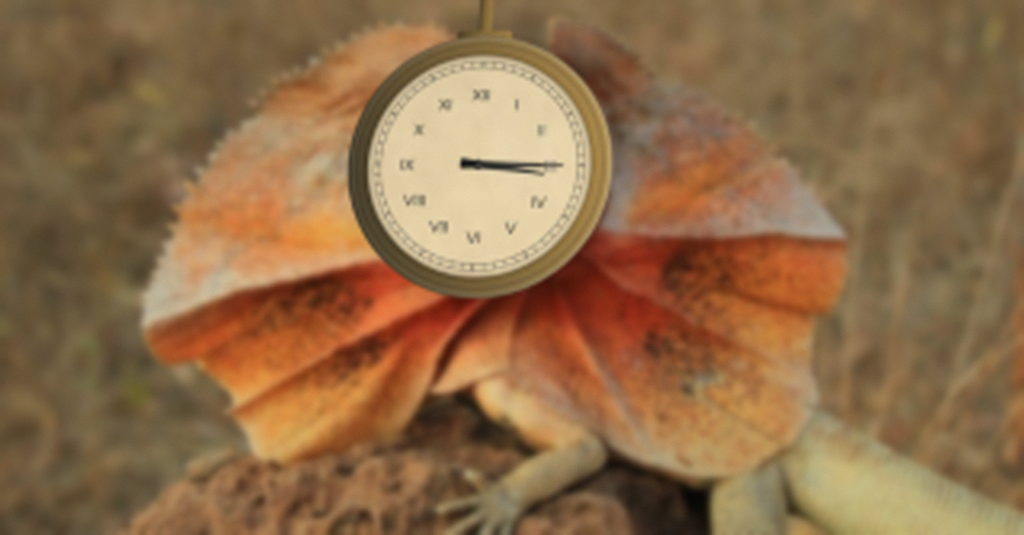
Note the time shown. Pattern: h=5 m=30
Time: h=3 m=15
